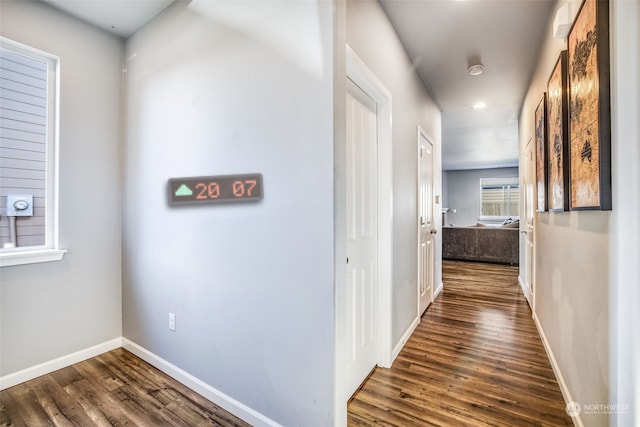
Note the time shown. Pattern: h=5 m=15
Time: h=20 m=7
